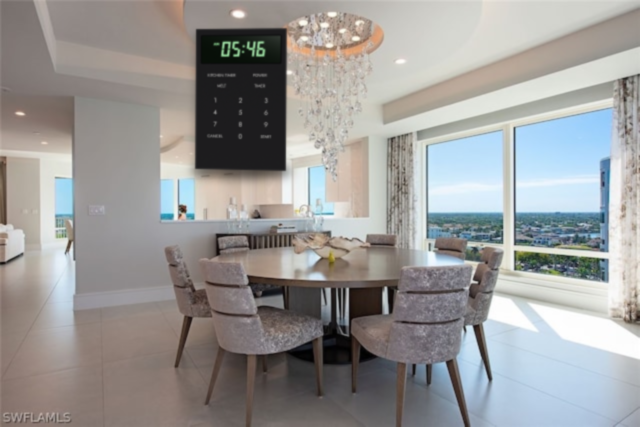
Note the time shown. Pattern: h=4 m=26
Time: h=5 m=46
